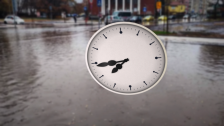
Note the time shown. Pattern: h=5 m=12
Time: h=7 m=44
